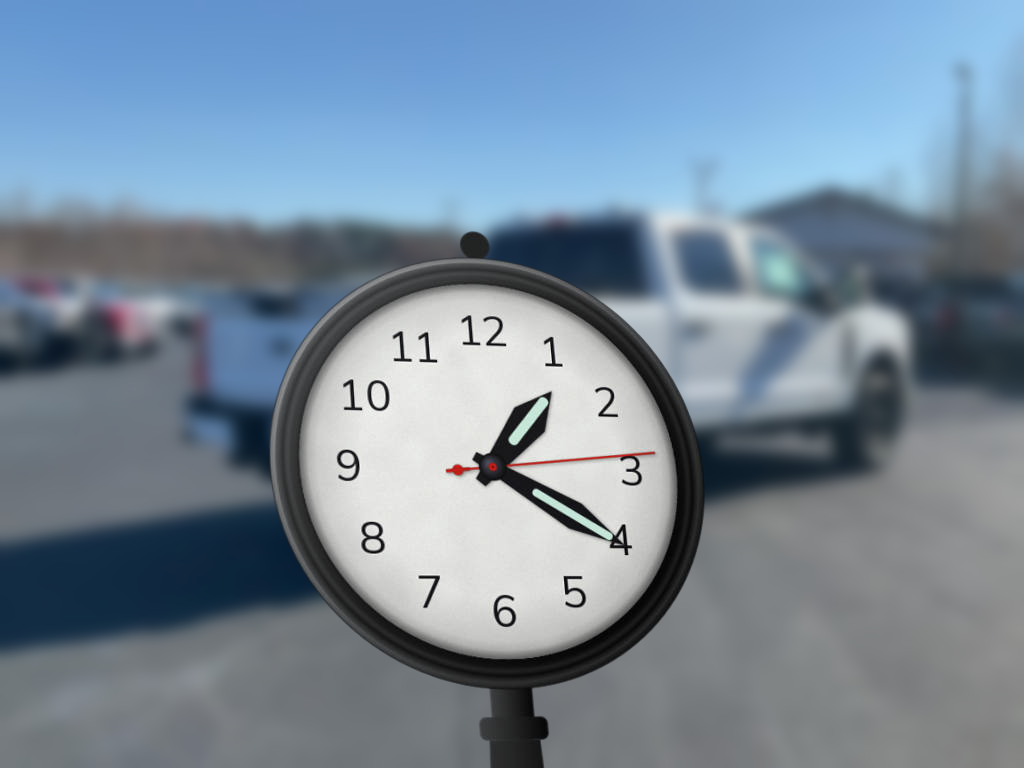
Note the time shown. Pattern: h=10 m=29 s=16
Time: h=1 m=20 s=14
